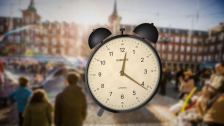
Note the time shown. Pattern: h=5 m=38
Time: h=12 m=21
